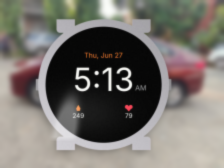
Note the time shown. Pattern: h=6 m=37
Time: h=5 m=13
